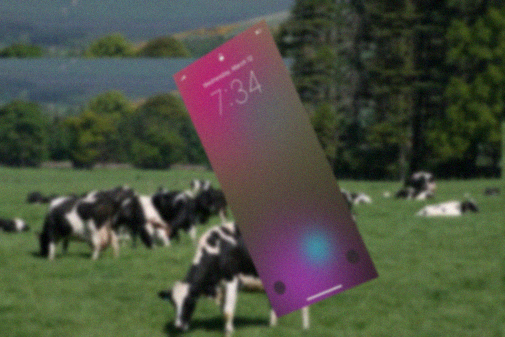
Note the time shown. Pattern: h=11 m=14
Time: h=7 m=34
